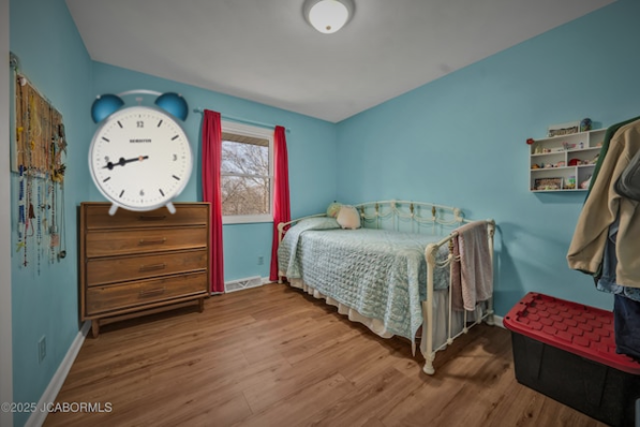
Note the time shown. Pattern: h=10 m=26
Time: h=8 m=43
